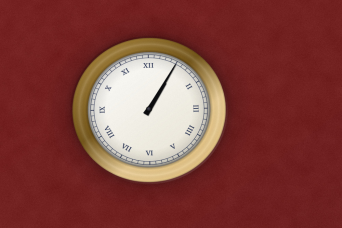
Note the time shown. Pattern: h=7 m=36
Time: h=1 m=5
